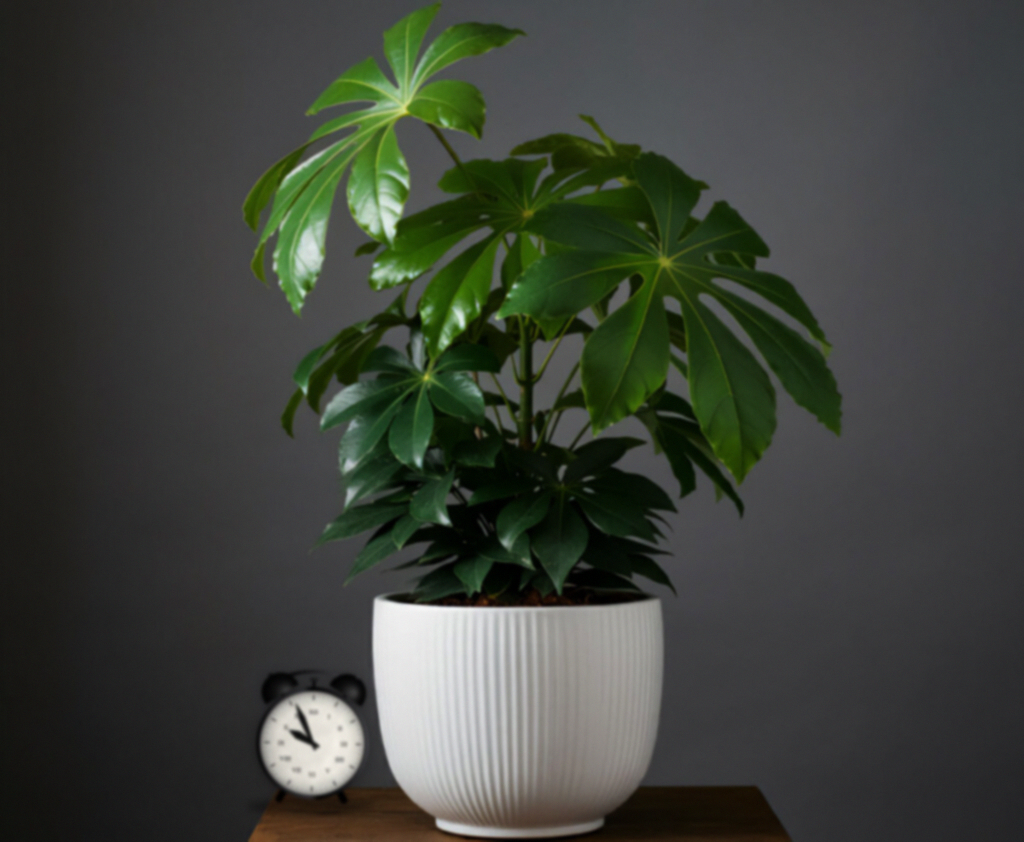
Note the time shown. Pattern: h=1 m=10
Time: h=9 m=56
